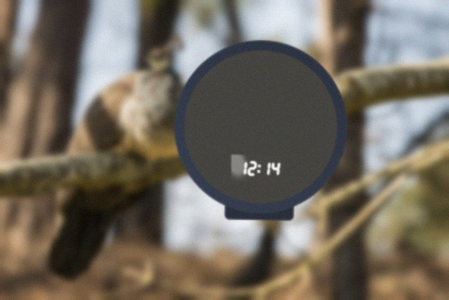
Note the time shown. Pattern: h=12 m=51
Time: h=12 m=14
